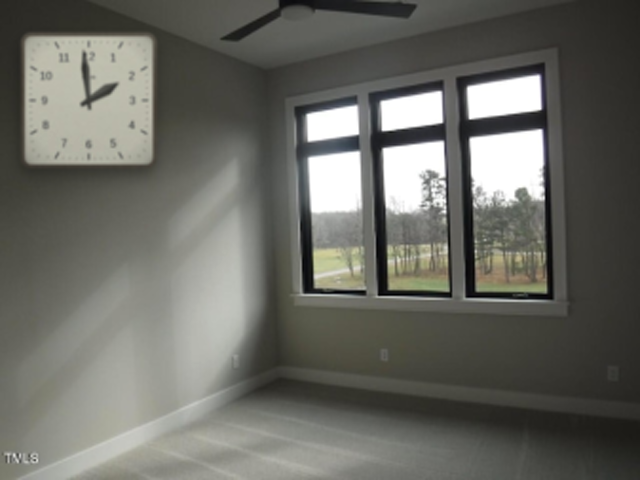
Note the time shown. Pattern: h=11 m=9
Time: h=1 m=59
